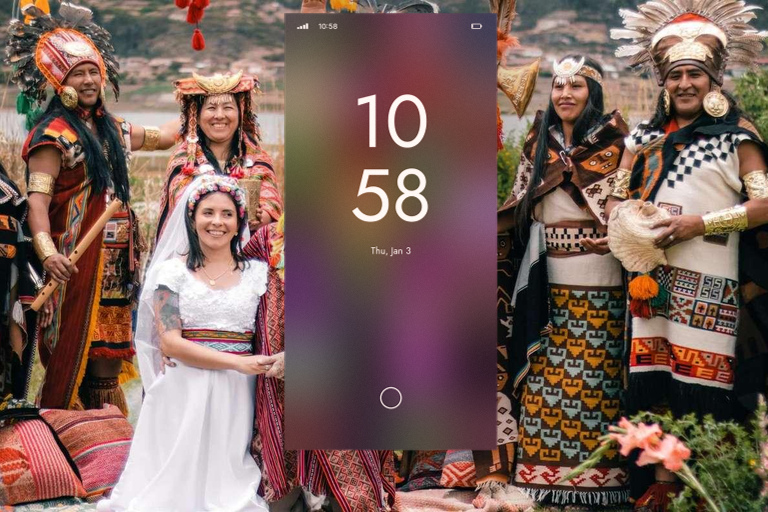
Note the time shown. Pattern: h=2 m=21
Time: h=10 m=58
